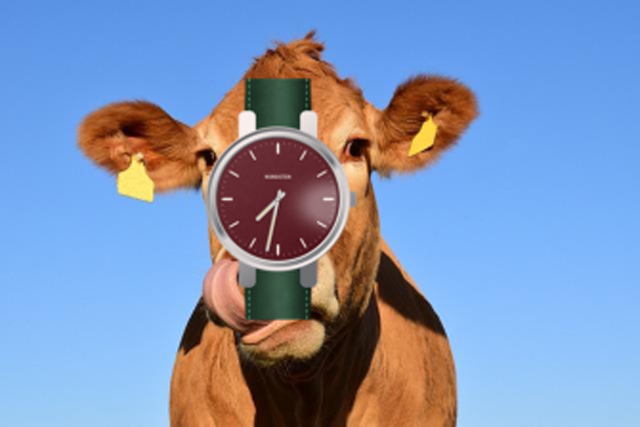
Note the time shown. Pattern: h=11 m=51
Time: h=7 m=32
